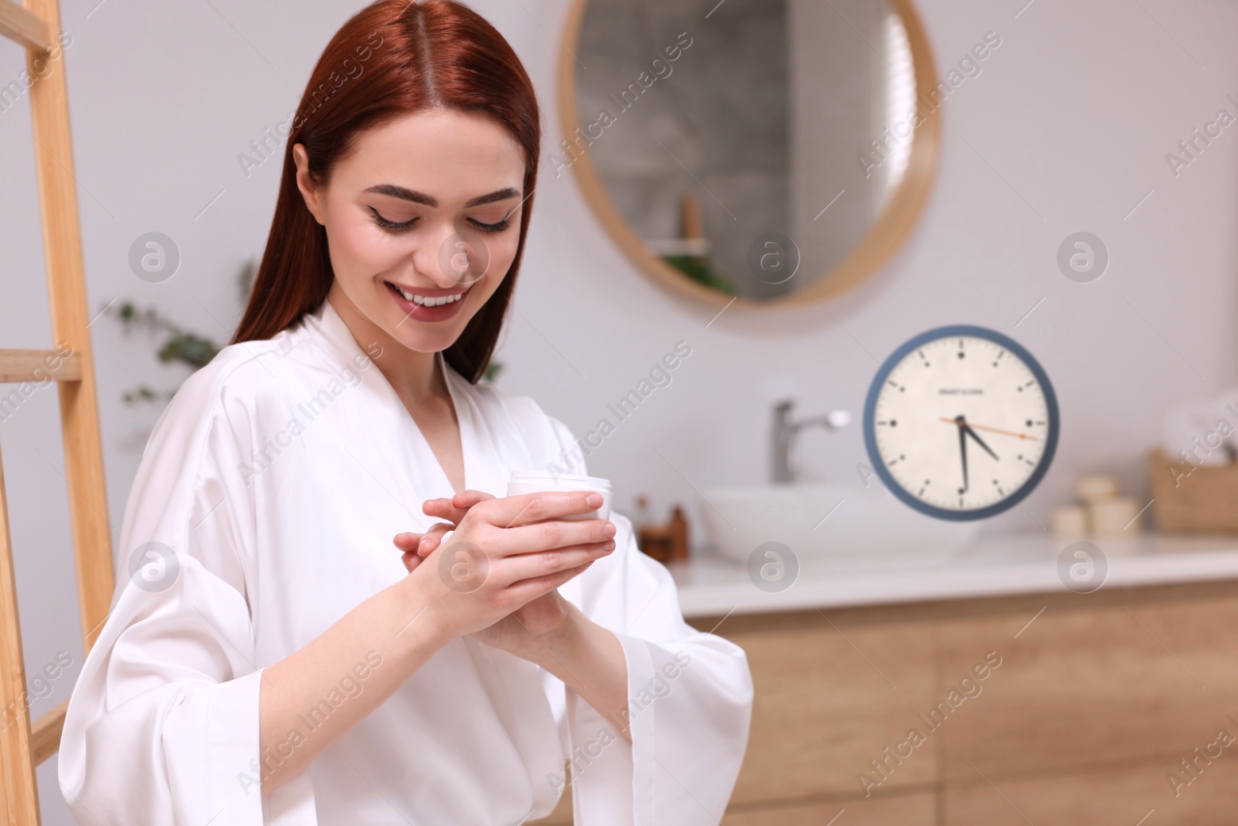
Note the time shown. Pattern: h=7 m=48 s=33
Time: h=4 m=29 s=17
